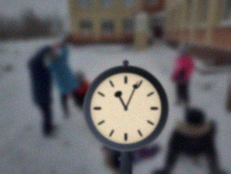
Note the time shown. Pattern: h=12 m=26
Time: h=11 m=4
